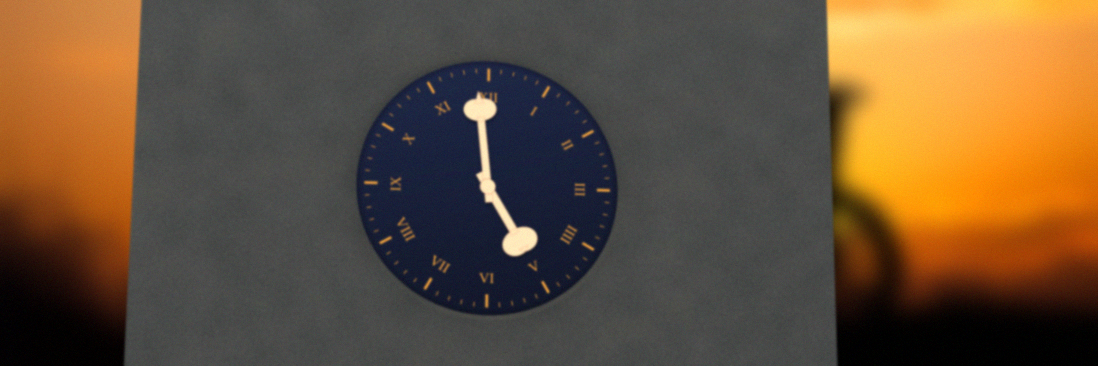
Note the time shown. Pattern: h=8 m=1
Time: h=4 m=59
